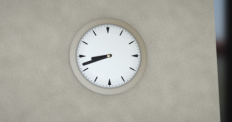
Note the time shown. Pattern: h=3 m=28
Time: h=8 m=42
